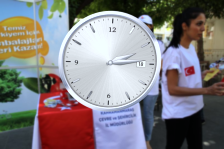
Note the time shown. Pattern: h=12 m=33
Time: h=2 m=14
